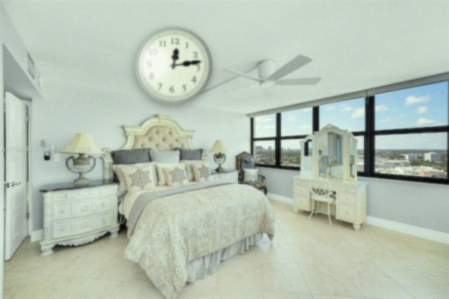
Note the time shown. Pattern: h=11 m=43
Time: h=12 m=13
